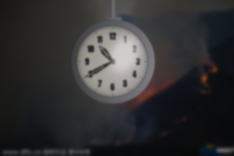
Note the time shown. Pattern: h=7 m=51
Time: h=10 m=40
